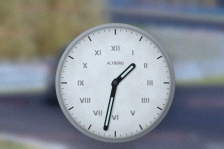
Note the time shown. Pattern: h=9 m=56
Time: h=1 m=32
